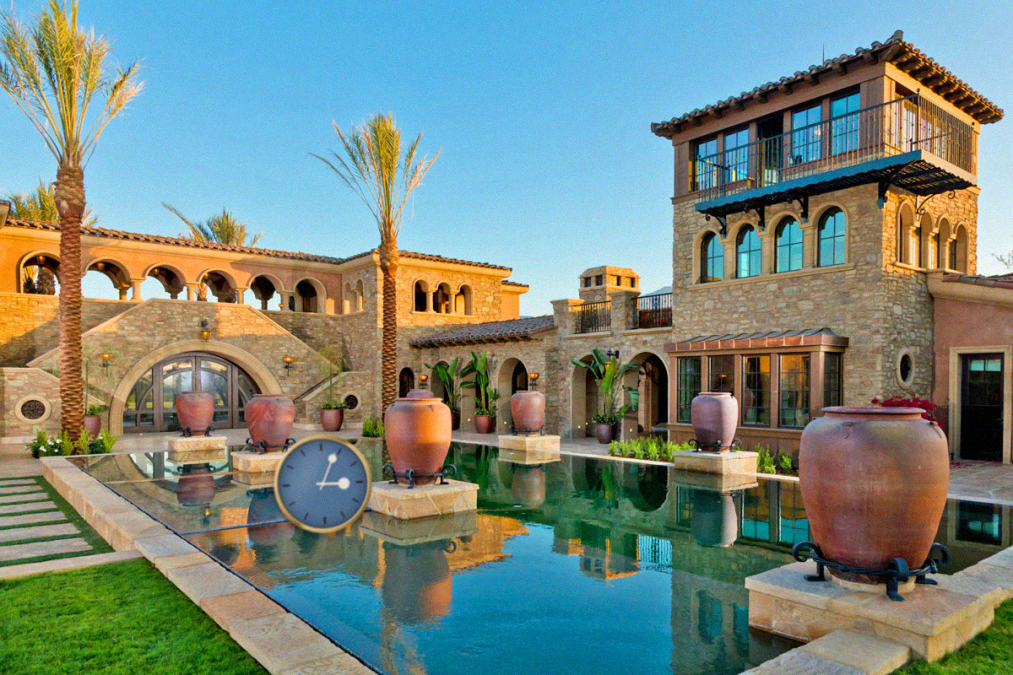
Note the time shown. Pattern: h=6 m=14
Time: h=3 m=4
